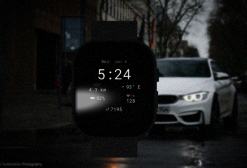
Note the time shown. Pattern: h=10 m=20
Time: h=5 m=24
